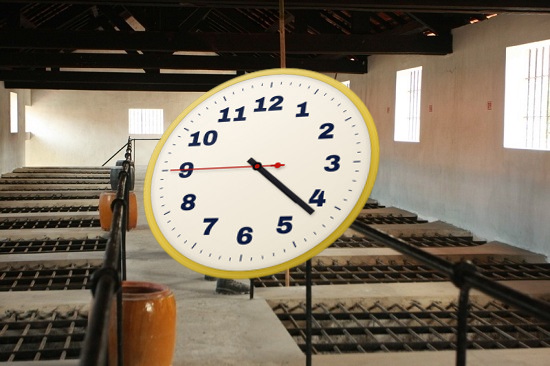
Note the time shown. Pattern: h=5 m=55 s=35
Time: h=4 m=21 s=45
